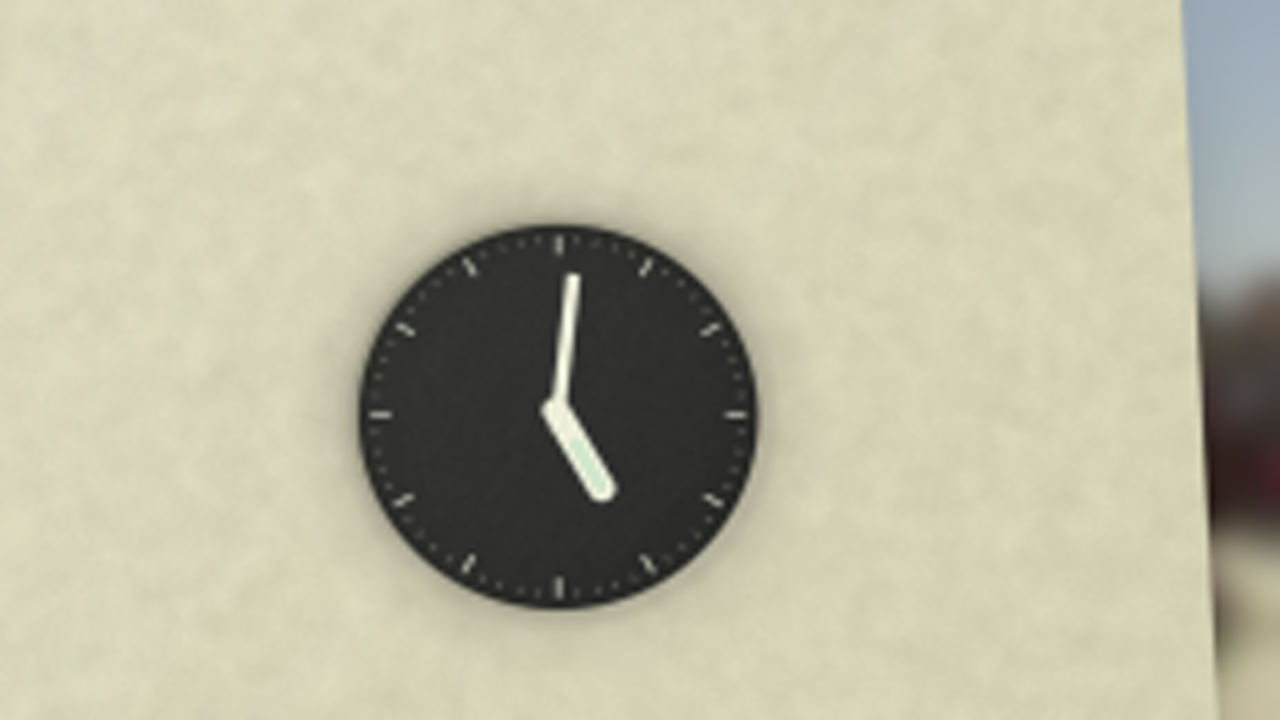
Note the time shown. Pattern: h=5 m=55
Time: h=5 m=1
